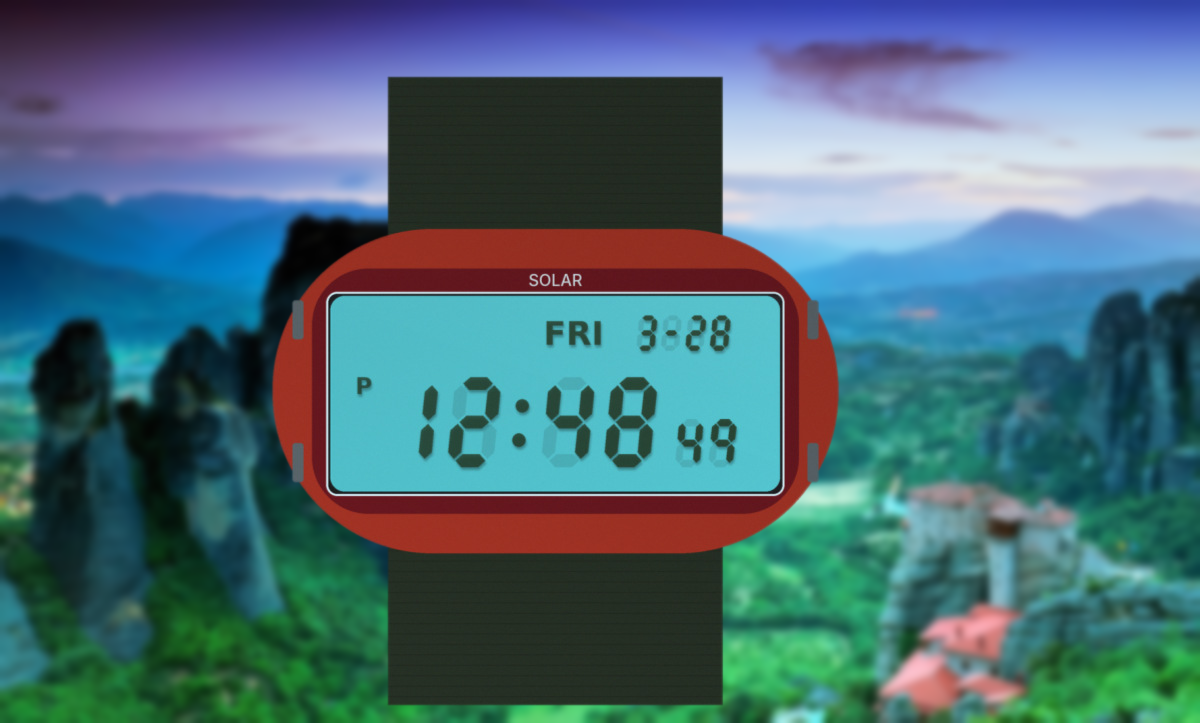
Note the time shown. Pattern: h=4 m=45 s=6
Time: h=12 m=48 s=49
